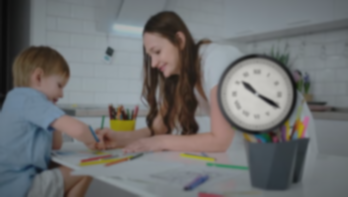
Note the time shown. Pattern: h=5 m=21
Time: h=10 m=20
